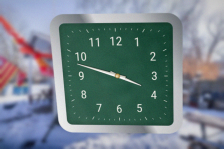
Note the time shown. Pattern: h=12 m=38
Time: h=3 m=48
